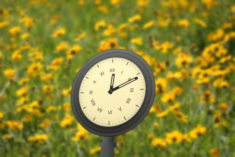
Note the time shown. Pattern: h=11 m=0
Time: h=12 m=11
